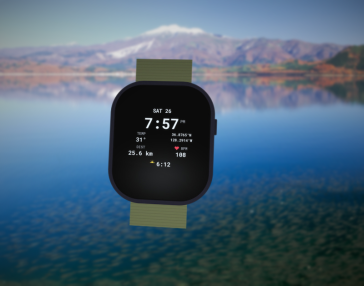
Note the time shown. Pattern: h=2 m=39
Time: h=7 m=57
